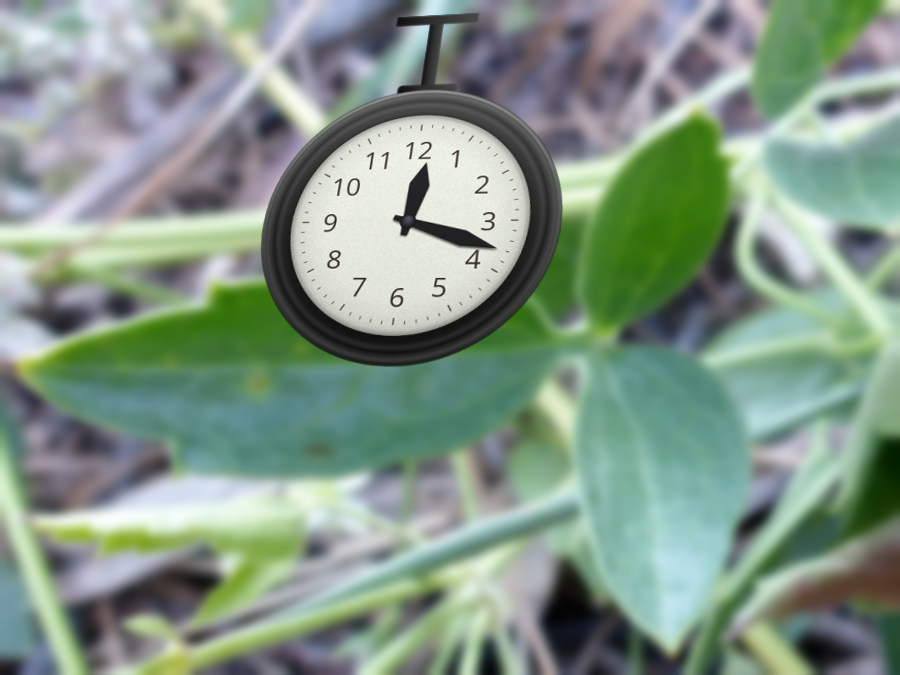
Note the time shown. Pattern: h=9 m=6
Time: h=12 m=18
